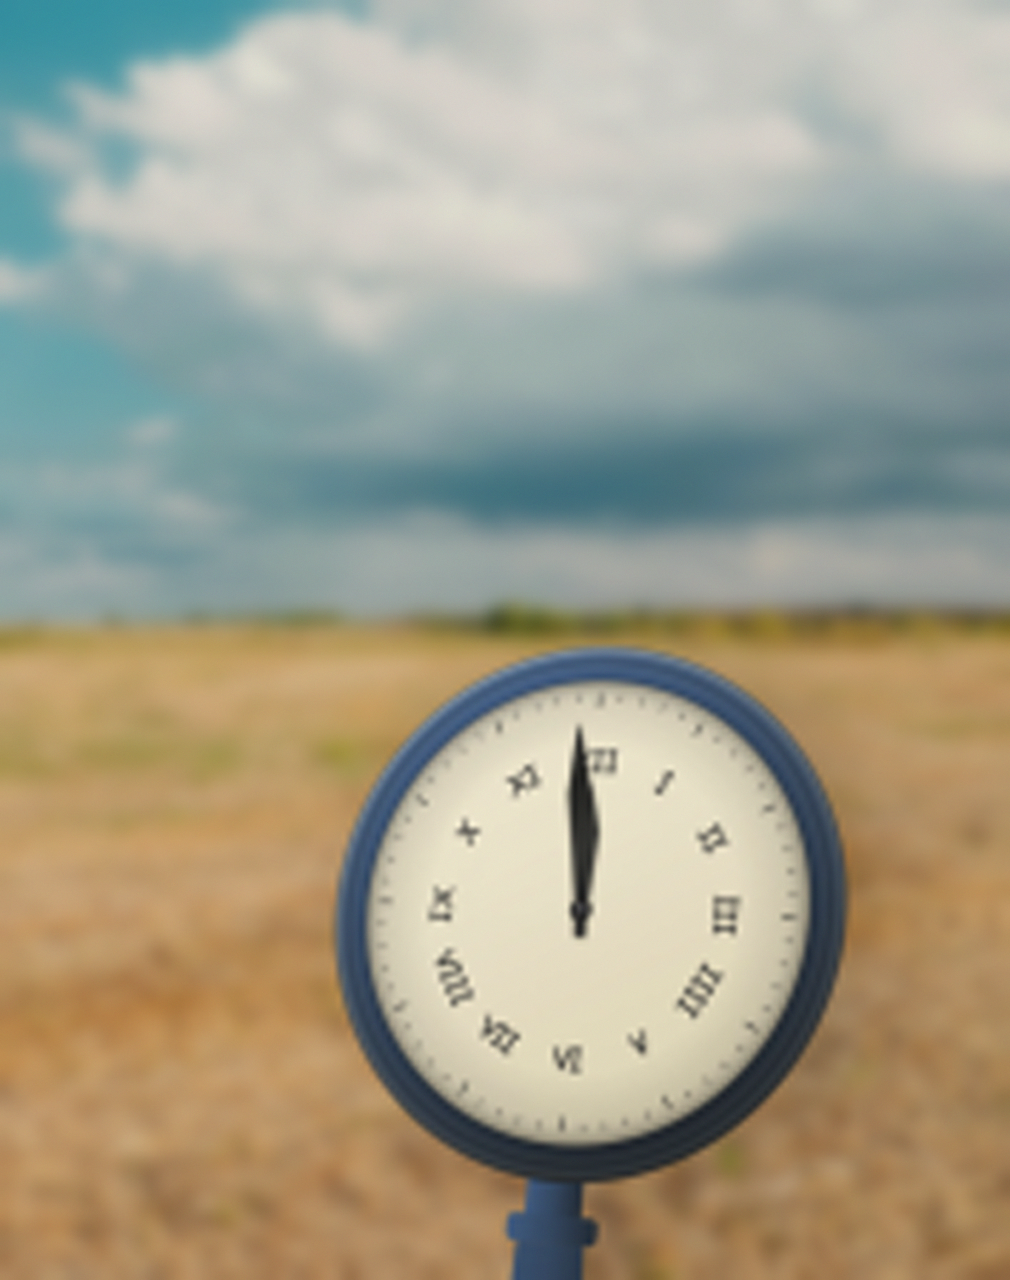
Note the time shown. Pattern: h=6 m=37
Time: h=11 m=59
